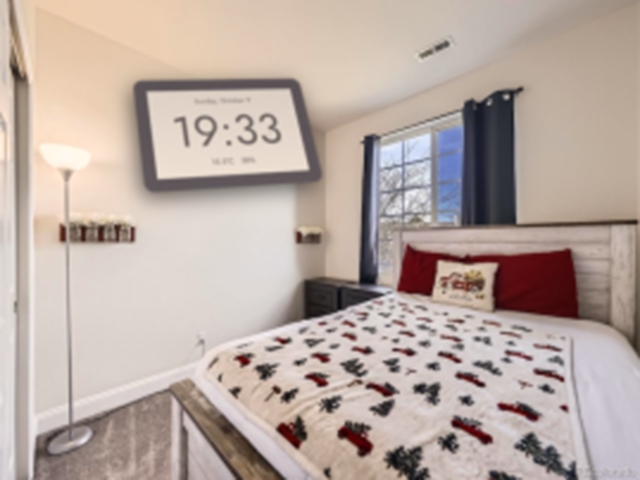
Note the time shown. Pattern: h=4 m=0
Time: h=19 m=33
